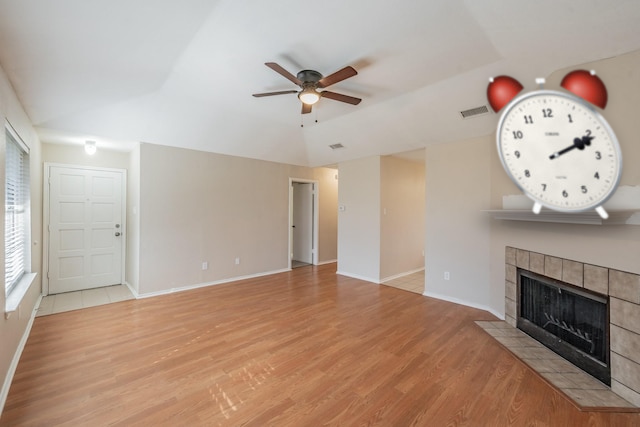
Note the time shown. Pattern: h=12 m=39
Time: h=2 m=11
